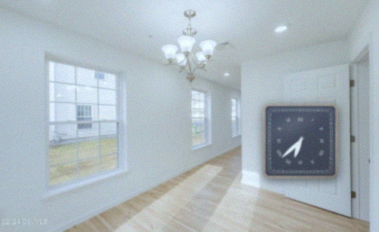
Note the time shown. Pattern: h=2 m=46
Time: h=6 m=38
